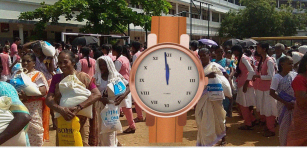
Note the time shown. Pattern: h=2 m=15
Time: h=11 m=59
